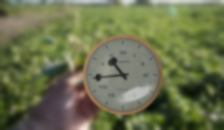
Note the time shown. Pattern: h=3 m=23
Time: h=10 m=44
